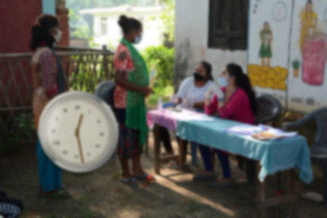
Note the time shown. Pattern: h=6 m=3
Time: h=12 m=28
